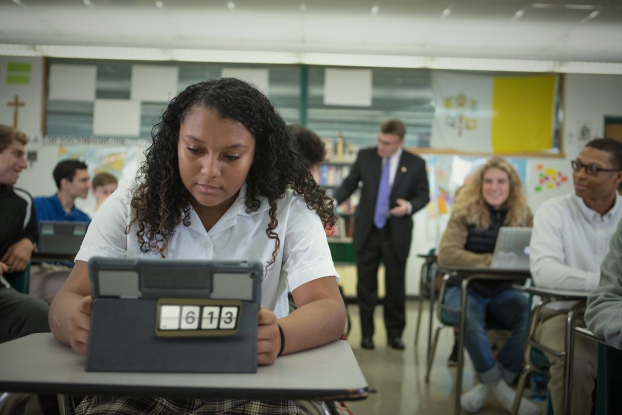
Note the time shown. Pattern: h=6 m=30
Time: h=6 m=13
